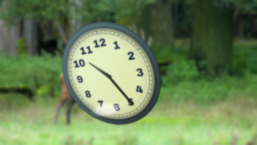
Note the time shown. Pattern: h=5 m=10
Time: h=10 m=25
